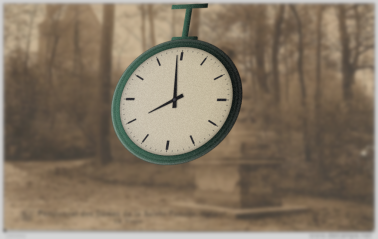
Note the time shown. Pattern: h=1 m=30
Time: h=7 m=59
